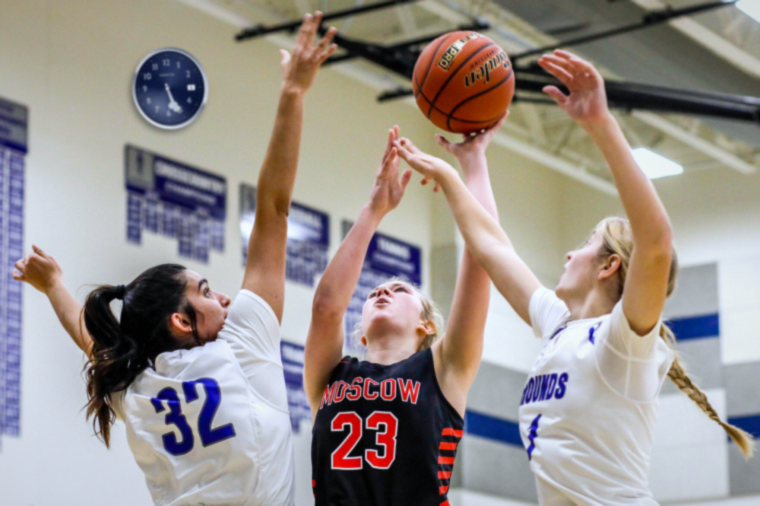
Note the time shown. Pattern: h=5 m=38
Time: h=5 m=26
